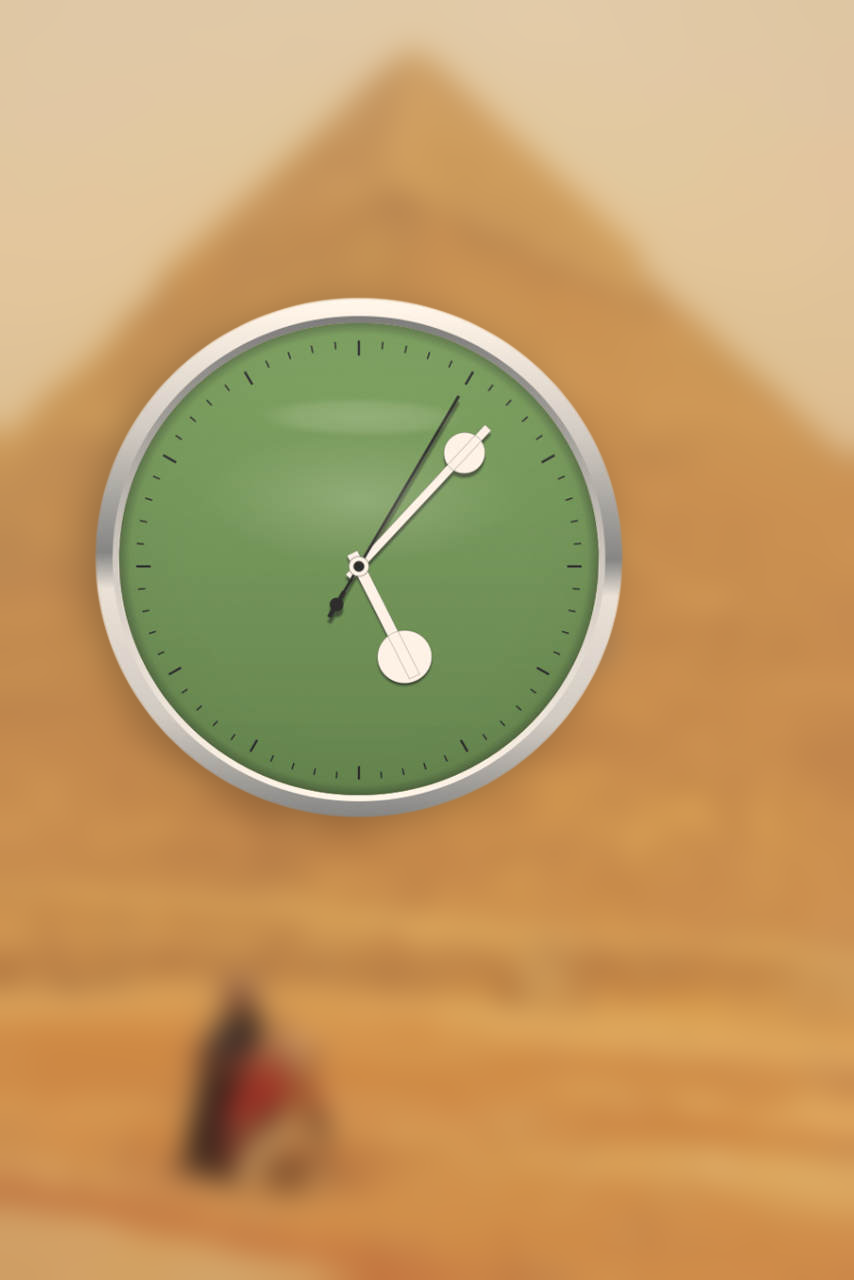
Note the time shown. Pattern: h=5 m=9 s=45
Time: h=5 m=7 s=5
